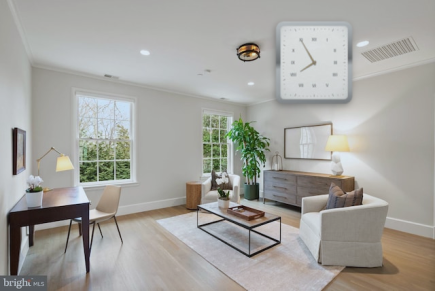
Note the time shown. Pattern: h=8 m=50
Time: h=7 m=55
